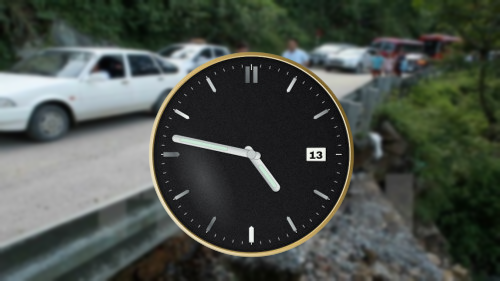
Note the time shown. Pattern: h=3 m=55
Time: h=4 m=47
